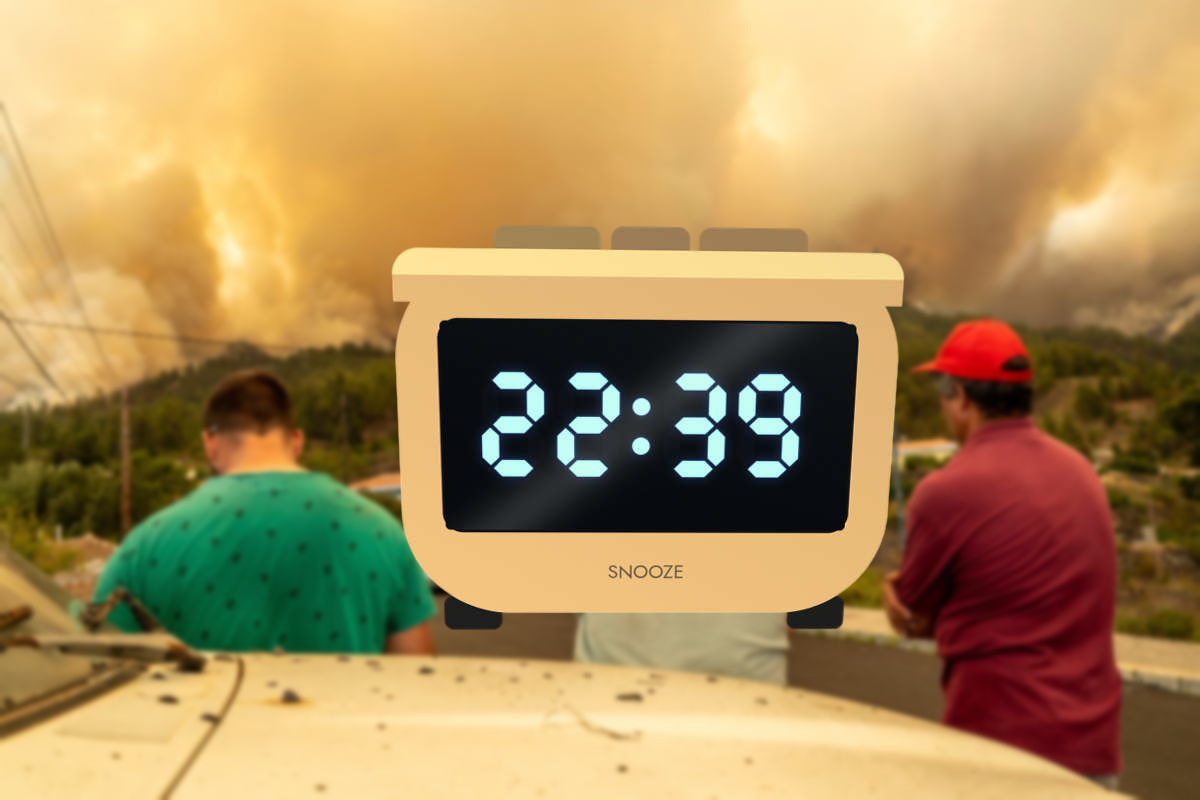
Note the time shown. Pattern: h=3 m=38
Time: h=22 m=39
